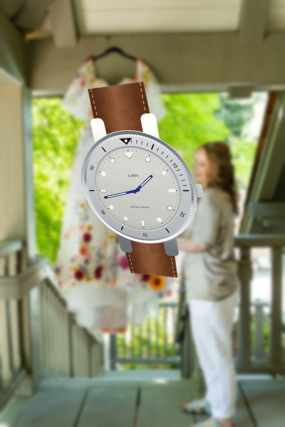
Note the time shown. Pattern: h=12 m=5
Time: h=1 m=43
